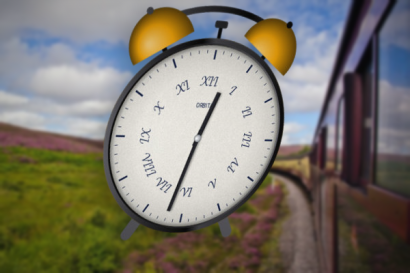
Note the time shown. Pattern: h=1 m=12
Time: h=12 m=32
